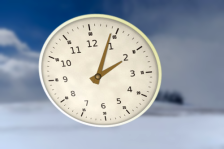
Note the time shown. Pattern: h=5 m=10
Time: h=2 m=4
